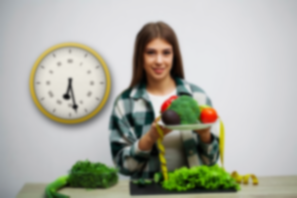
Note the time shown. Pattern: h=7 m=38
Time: h=6 m=28
